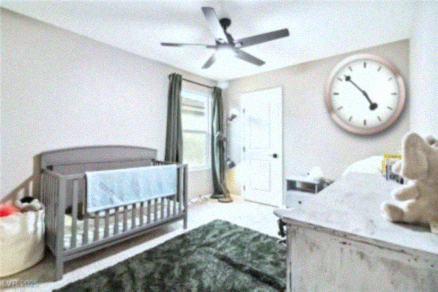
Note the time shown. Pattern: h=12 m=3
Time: h=4 m=52
